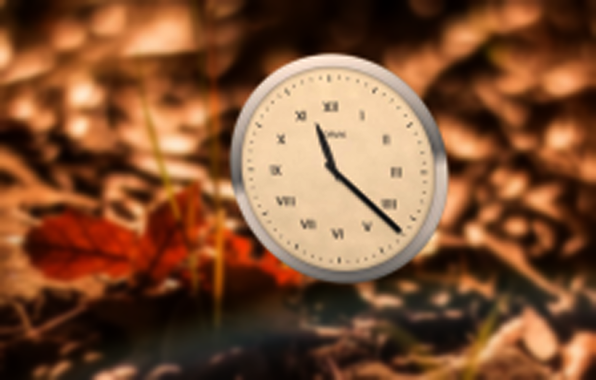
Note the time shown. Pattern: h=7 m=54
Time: h=11 m=22
